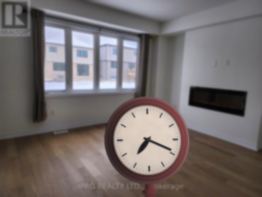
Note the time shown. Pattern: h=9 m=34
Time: h=7 m=19
